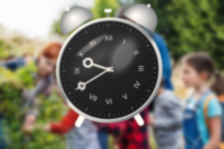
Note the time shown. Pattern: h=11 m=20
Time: h=9 m=40
